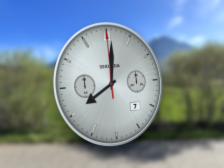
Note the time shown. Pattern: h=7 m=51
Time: h=8 m=1
